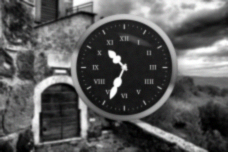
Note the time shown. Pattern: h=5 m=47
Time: h=10 m=34
